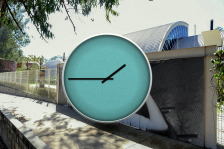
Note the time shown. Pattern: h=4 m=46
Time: h=1 m=45
